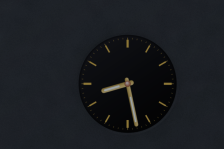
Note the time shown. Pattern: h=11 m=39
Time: h=8 m=28
